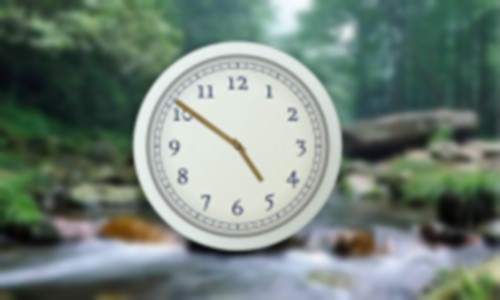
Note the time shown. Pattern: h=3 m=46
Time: h=4 m=51
